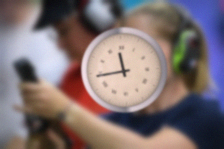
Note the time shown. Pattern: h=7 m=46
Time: h=11 m=44
